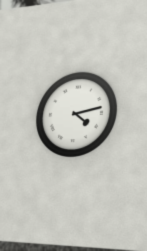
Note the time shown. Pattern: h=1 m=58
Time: h=4 m=13
